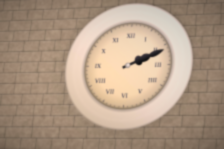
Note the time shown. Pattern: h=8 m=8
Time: h=2 m=11
